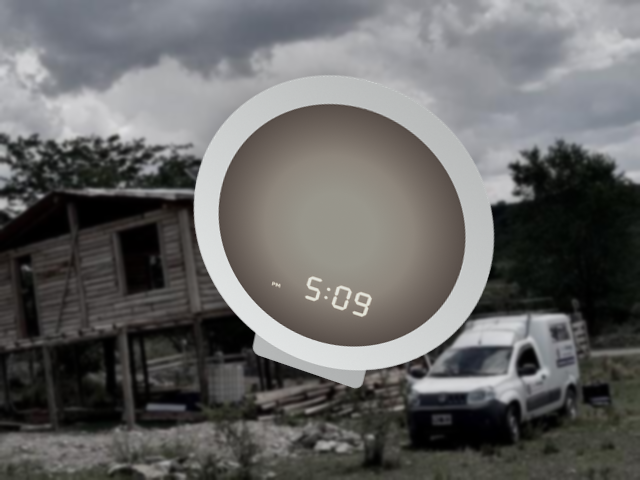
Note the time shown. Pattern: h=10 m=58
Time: h=5 m=9
